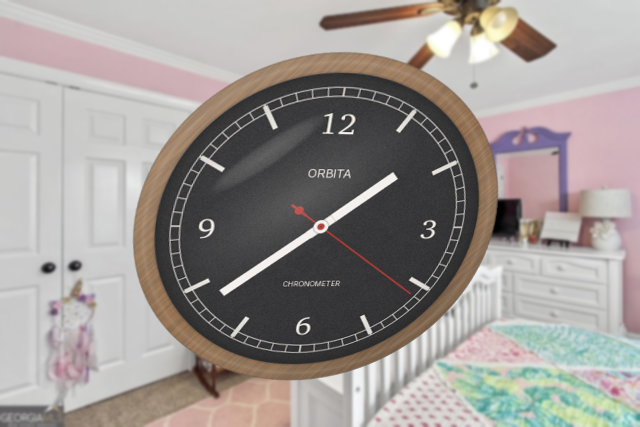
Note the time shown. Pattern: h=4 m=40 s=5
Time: h=1 m=38 s=21
